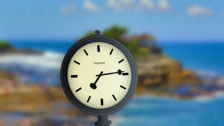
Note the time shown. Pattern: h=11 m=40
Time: h=7 m=14
